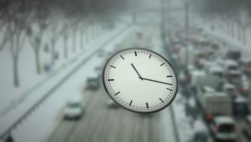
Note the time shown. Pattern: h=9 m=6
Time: h=11 m=18
